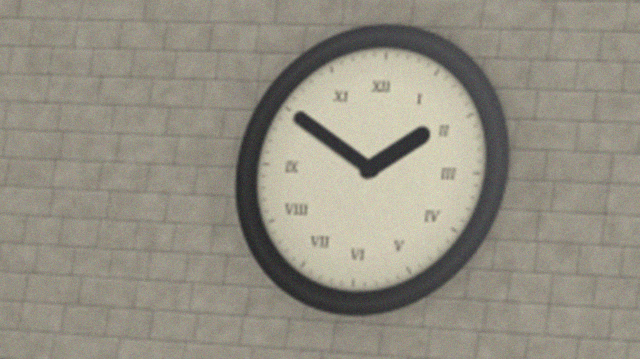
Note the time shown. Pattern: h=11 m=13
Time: h=1 m=50
